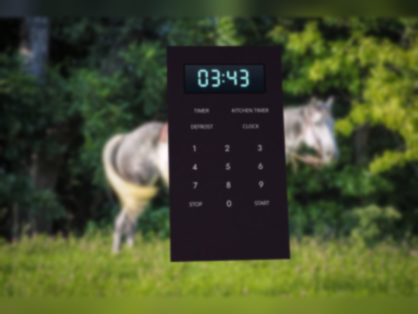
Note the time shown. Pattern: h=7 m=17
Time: h=3 m=43
